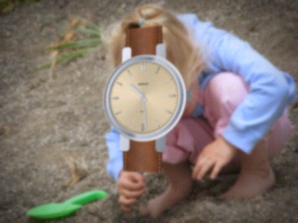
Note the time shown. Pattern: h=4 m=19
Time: h=10 m=29
